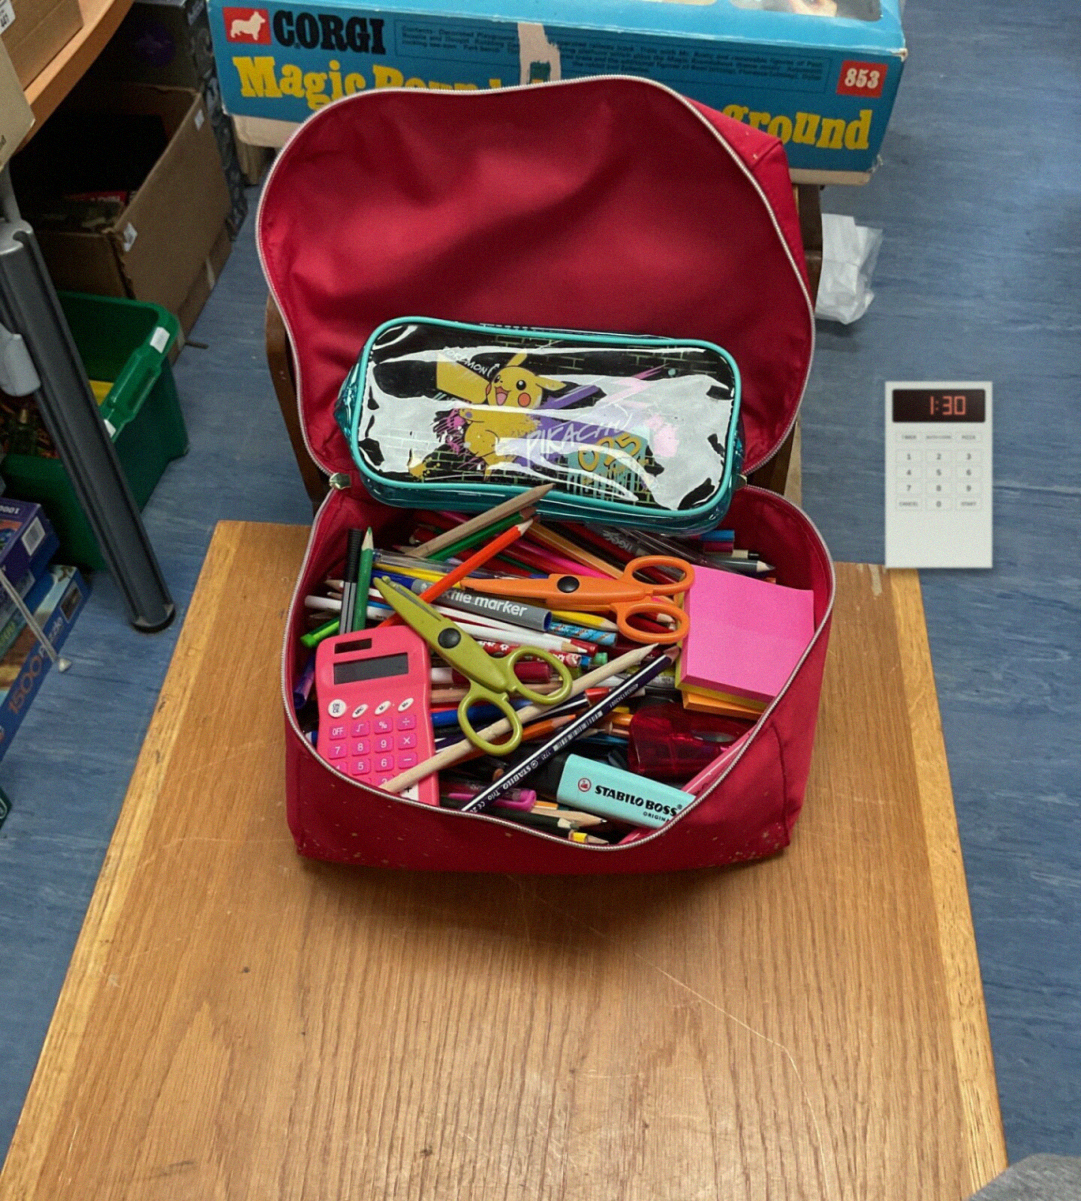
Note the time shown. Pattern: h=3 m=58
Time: h=1 m=30
